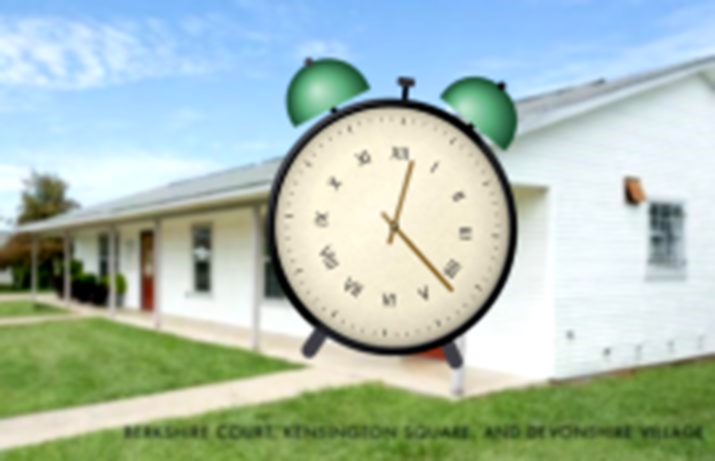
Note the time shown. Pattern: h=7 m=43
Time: h=12 m=22
